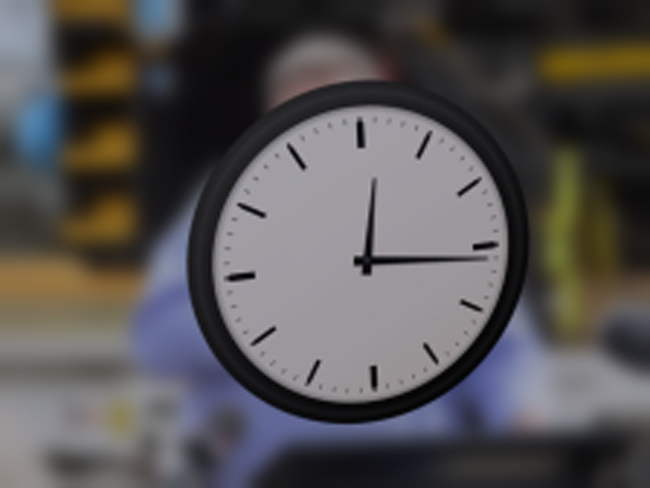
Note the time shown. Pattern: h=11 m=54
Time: h=12 m=16
